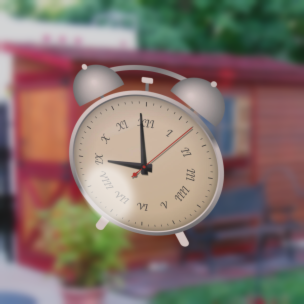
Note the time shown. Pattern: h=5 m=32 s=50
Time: h=8 m=59 s=7
